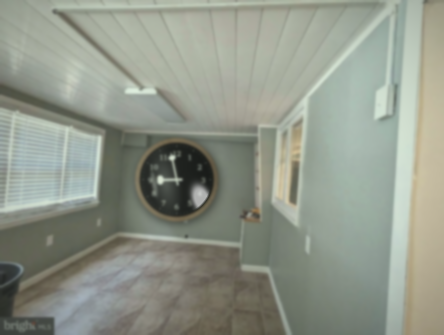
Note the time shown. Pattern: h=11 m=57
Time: h=8 m=58
